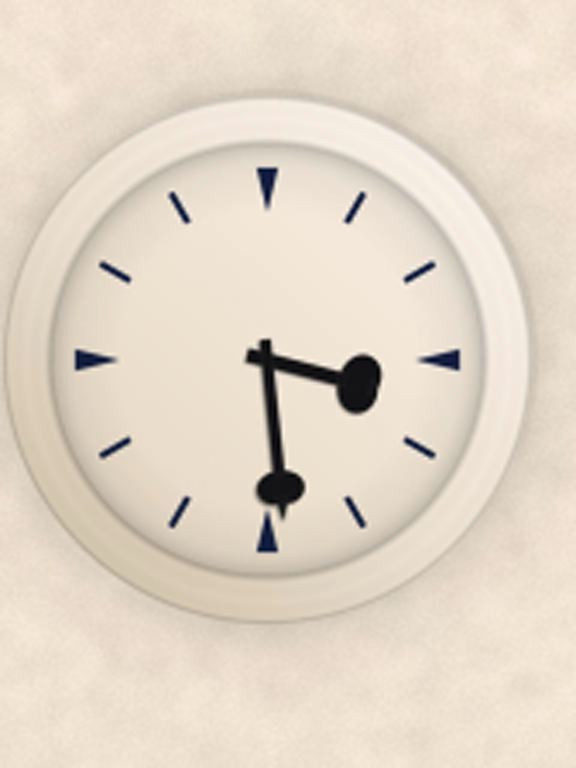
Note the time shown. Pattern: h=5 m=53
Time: h=3 m=29
